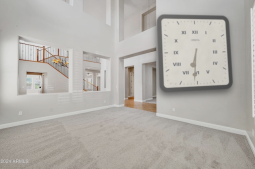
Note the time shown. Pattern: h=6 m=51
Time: h=6 m=31
